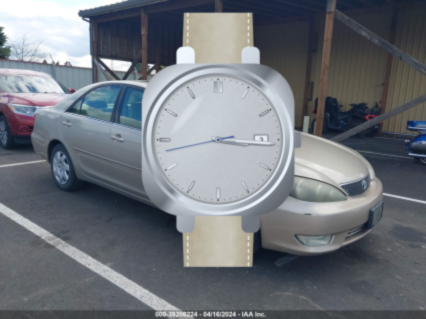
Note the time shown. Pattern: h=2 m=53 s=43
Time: h=3 m=15 s=43
